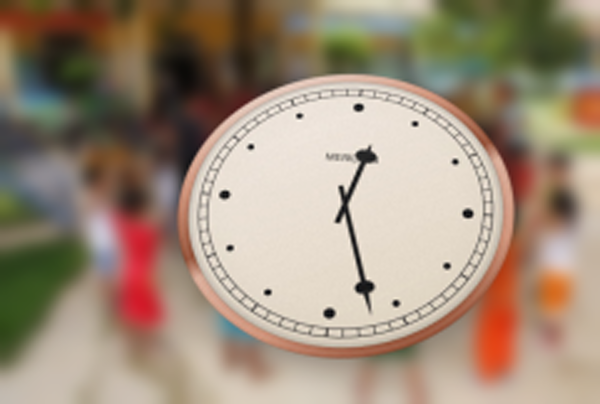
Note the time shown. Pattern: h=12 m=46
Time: h=12 m=27
